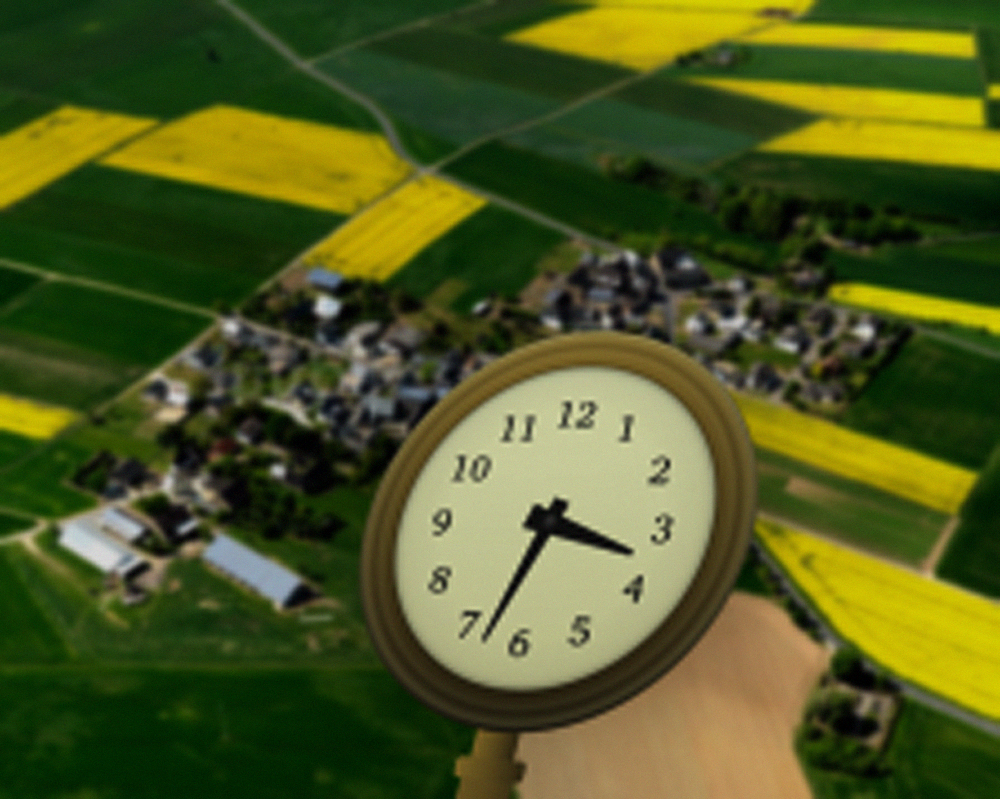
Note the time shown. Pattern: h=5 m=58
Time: h=3 m=33
